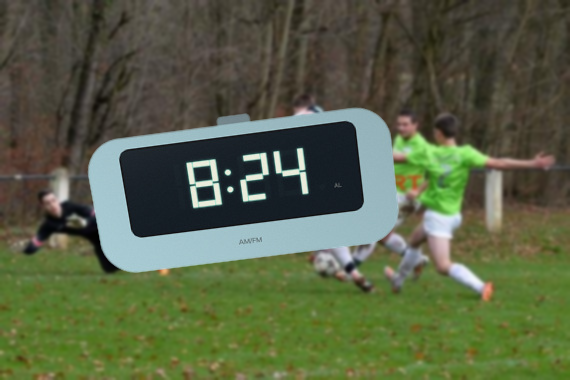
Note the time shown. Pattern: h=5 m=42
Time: h=8 m=24
